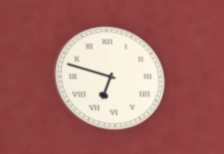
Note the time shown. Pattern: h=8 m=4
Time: h=6 m=48
